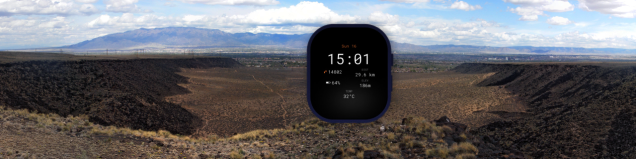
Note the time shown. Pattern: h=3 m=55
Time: h=15 m=1
